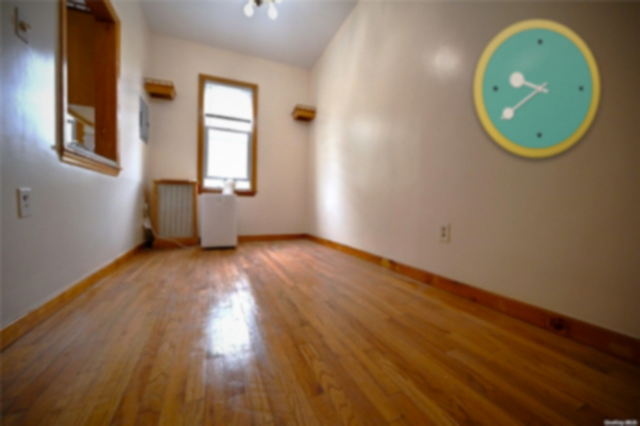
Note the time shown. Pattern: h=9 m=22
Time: h=9 m=39
